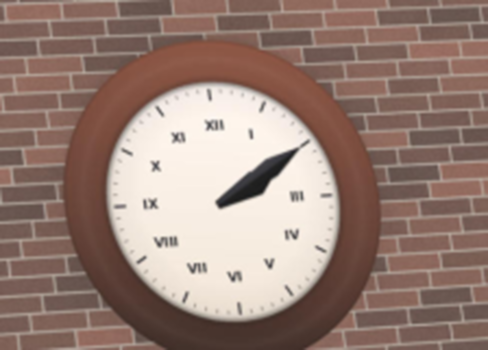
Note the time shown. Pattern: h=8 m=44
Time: h=2 m=10
